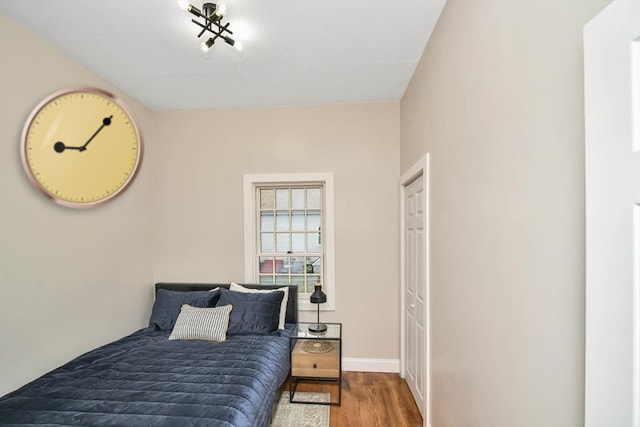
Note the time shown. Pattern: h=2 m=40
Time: h=9 m=7
